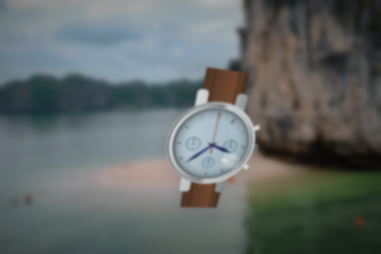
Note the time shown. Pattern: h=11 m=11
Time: h=3 m=38
